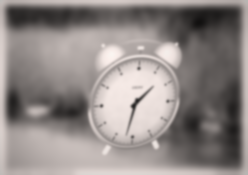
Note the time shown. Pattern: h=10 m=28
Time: h=1 m=32
